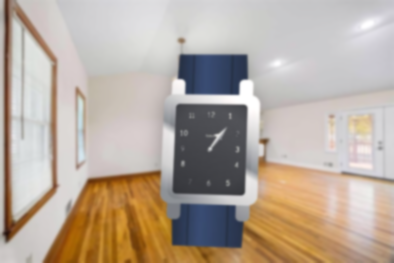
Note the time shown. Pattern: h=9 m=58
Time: h=1 m=6
